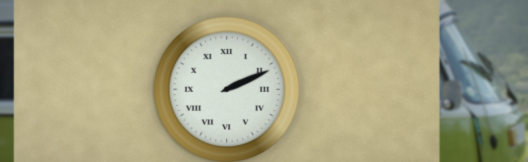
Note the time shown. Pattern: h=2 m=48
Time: h=2 m=11
